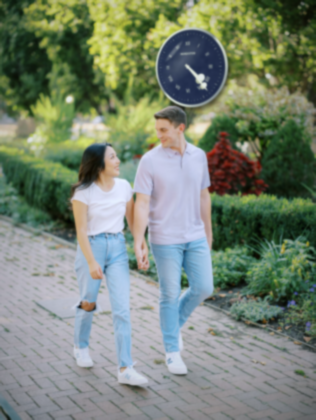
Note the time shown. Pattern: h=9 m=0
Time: h=4 m=23
